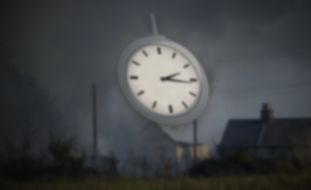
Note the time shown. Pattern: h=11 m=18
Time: h=2 m=16
